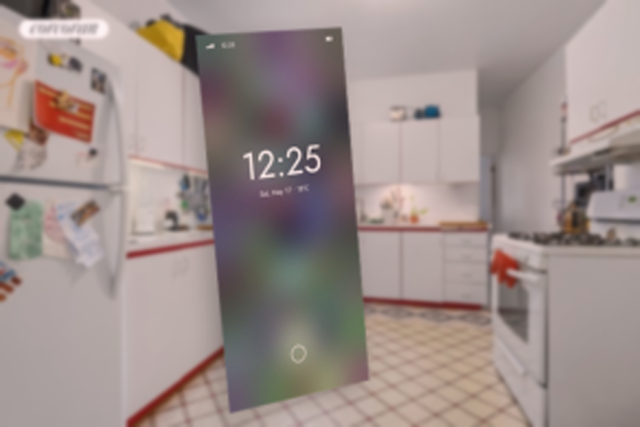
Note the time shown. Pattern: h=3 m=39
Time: h=12 m=25
